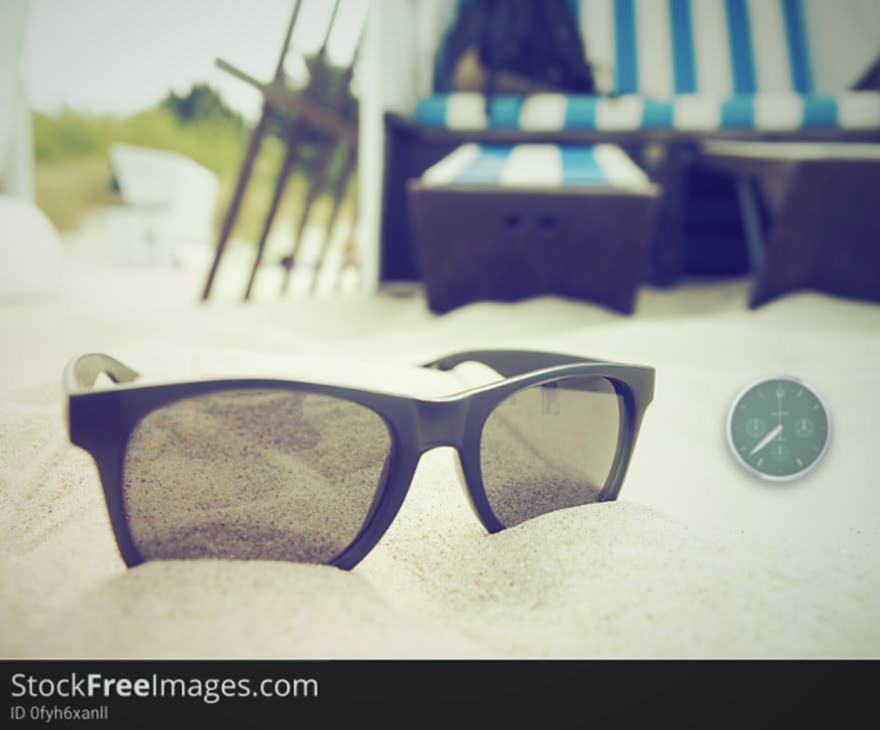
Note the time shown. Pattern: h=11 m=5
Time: h=7 m=38
